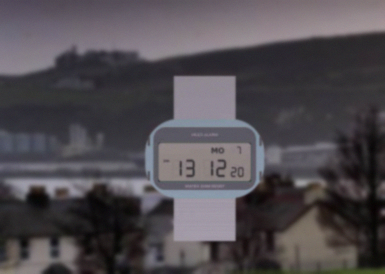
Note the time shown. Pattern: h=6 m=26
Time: h=13 m=12
